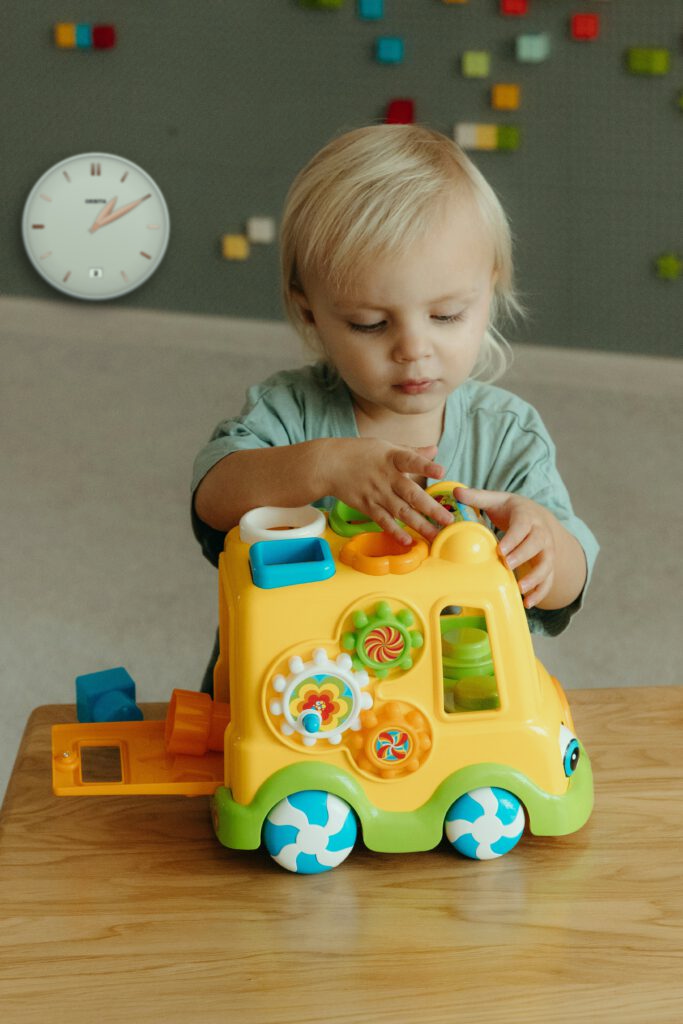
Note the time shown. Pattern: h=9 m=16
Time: h=1 m=10
